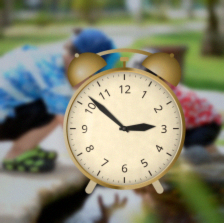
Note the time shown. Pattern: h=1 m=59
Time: h=2 m=52
